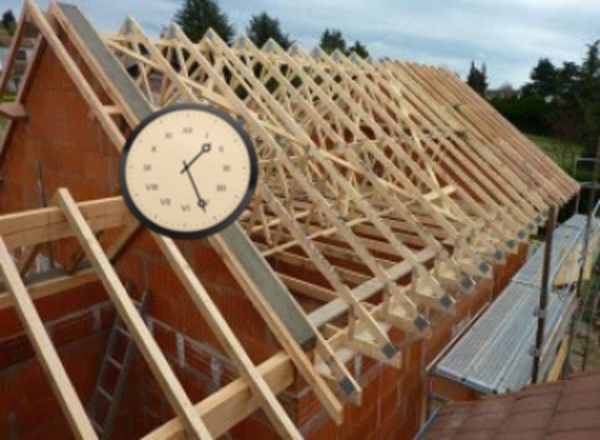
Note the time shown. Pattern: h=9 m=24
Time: h=1 m=26
